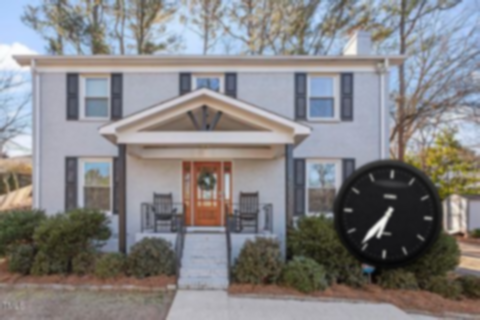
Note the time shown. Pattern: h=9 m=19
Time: h=6 m=36
